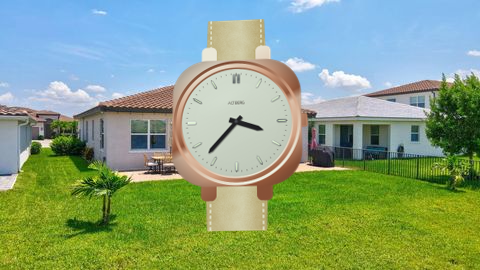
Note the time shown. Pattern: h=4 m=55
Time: h=3 m=37
